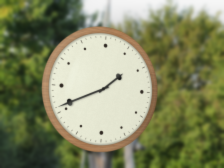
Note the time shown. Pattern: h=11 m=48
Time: h=1 m=41
